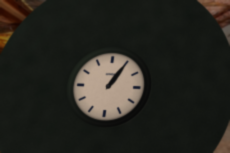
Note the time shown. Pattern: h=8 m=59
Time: h=1 m=5
